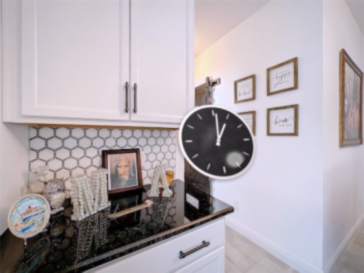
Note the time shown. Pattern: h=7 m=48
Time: h=1 m=1
